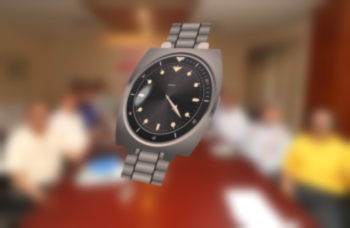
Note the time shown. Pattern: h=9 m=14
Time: h=4 m=22
